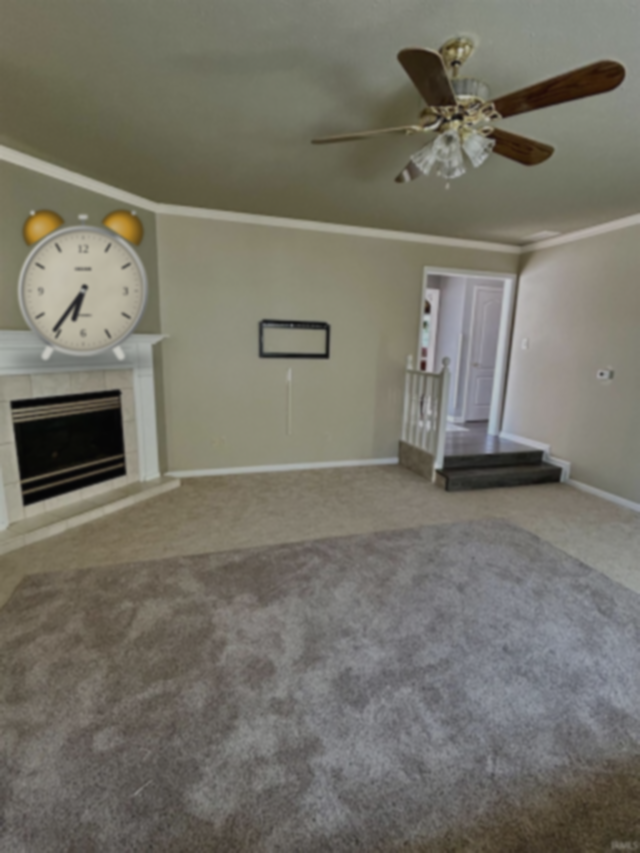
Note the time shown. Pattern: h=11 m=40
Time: h=6 m=36
